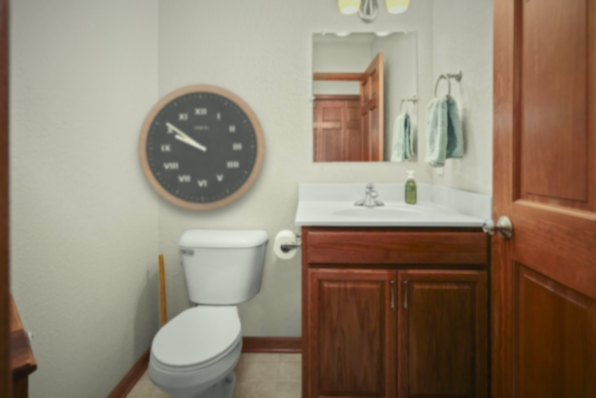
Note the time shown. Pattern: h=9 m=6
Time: h=9 m=51
